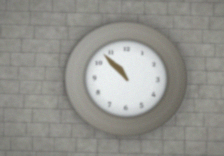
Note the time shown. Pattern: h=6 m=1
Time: h=10 m=53
